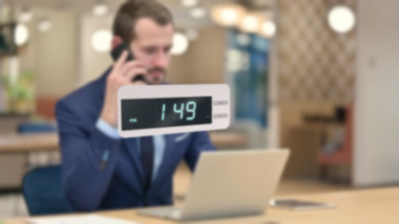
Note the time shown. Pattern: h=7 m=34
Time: h=1 m=49
